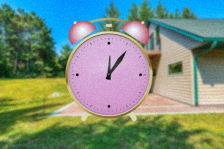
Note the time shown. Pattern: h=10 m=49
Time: h=12 m=6
